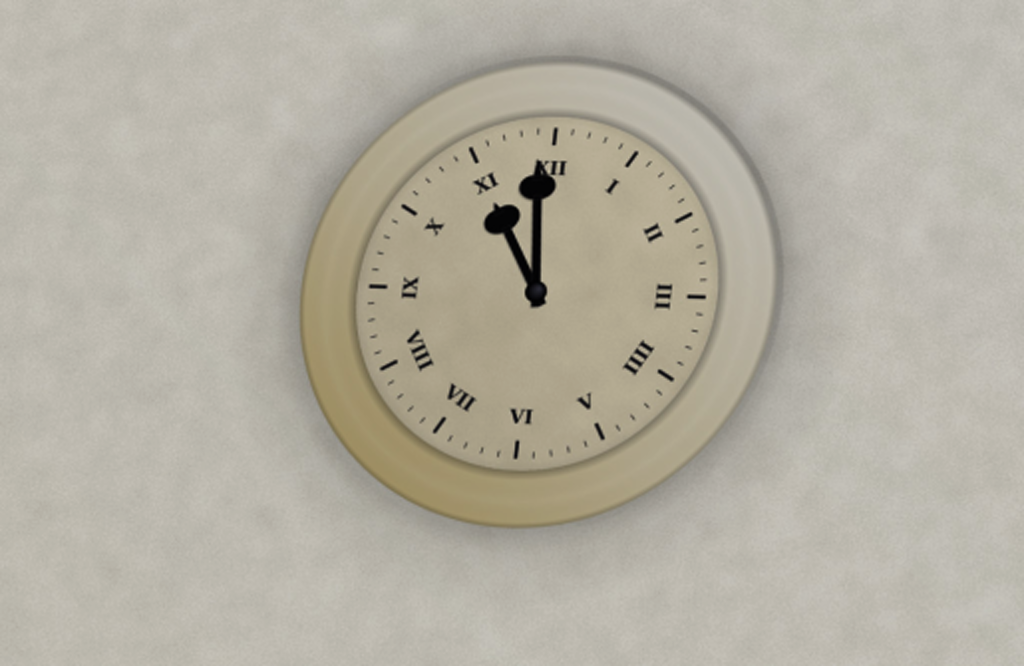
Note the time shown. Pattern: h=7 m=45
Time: h=10 m=59
